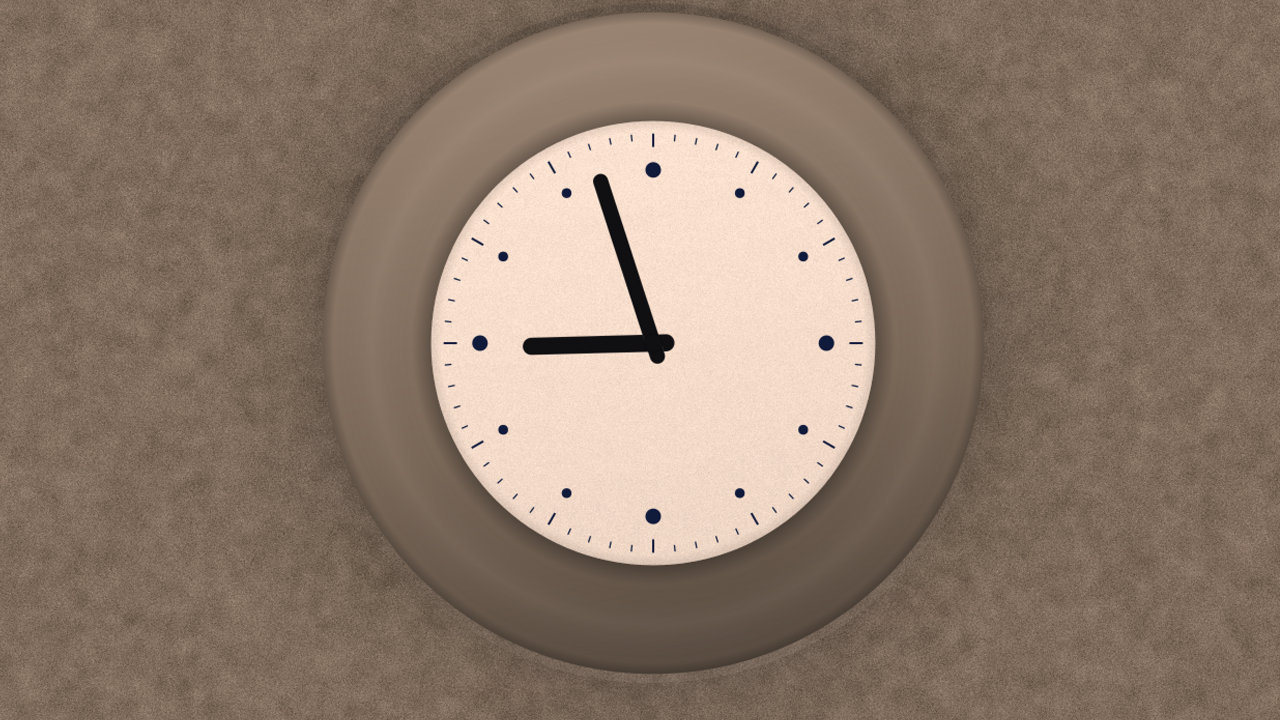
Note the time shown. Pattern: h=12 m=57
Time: h=8 m=57
